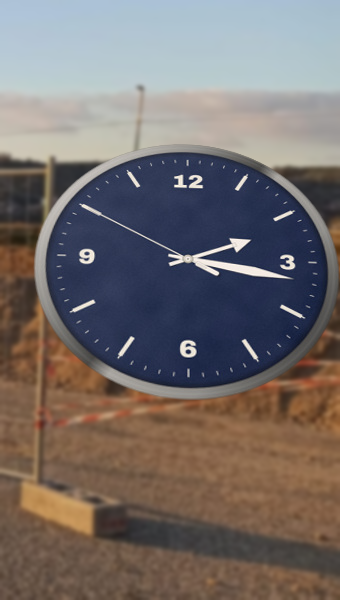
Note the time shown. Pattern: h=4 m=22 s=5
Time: h=2 m=16 s=50
